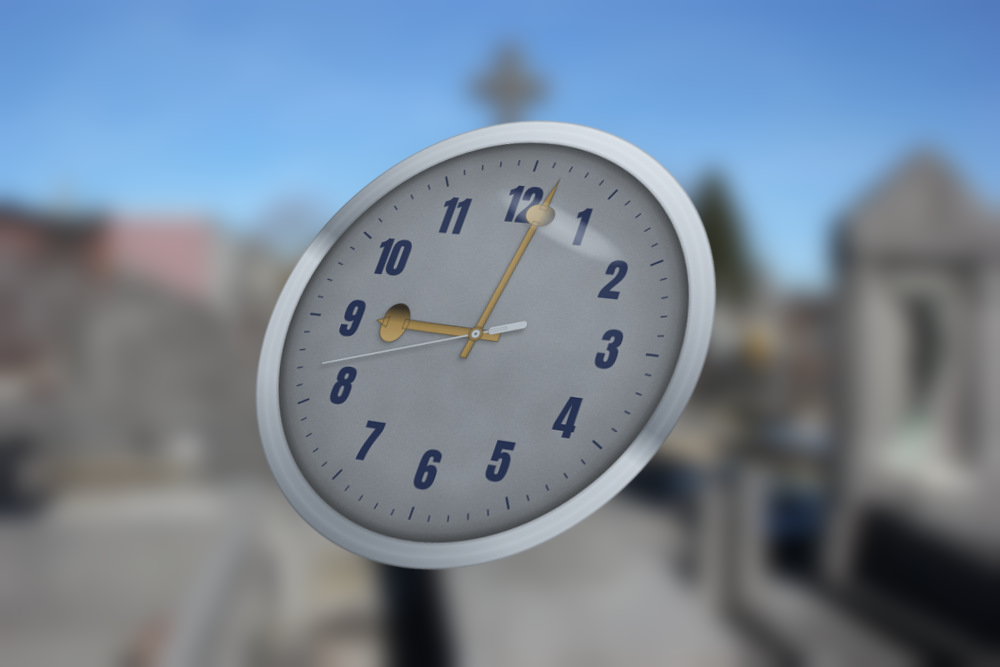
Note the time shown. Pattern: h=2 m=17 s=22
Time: h=9 m=1 s=42
